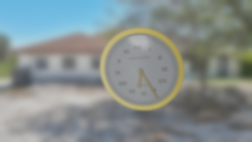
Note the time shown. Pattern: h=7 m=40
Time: h=6 m=26
